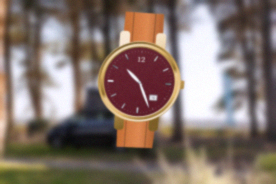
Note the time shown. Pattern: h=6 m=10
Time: h=10 m=26
